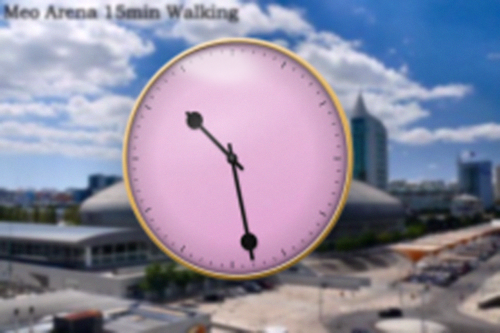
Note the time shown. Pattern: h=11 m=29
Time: h=10 m=28
